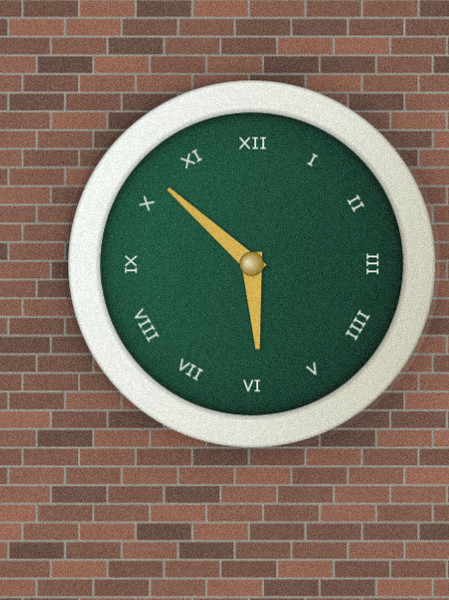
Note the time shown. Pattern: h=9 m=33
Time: h=5 m=52
